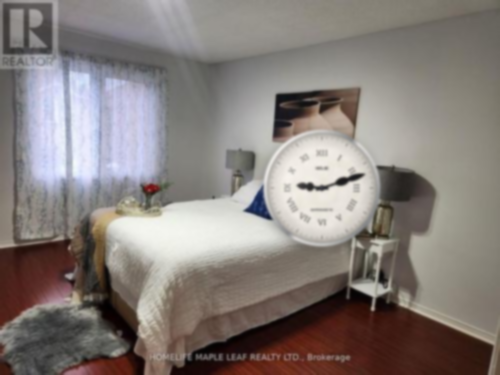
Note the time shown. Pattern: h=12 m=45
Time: h=9 m=12
